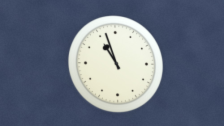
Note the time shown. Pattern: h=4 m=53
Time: h=10 m=57
